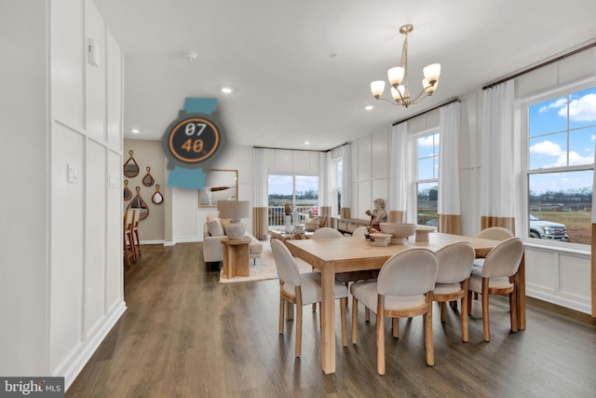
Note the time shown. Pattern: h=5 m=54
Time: h=7 m=40
